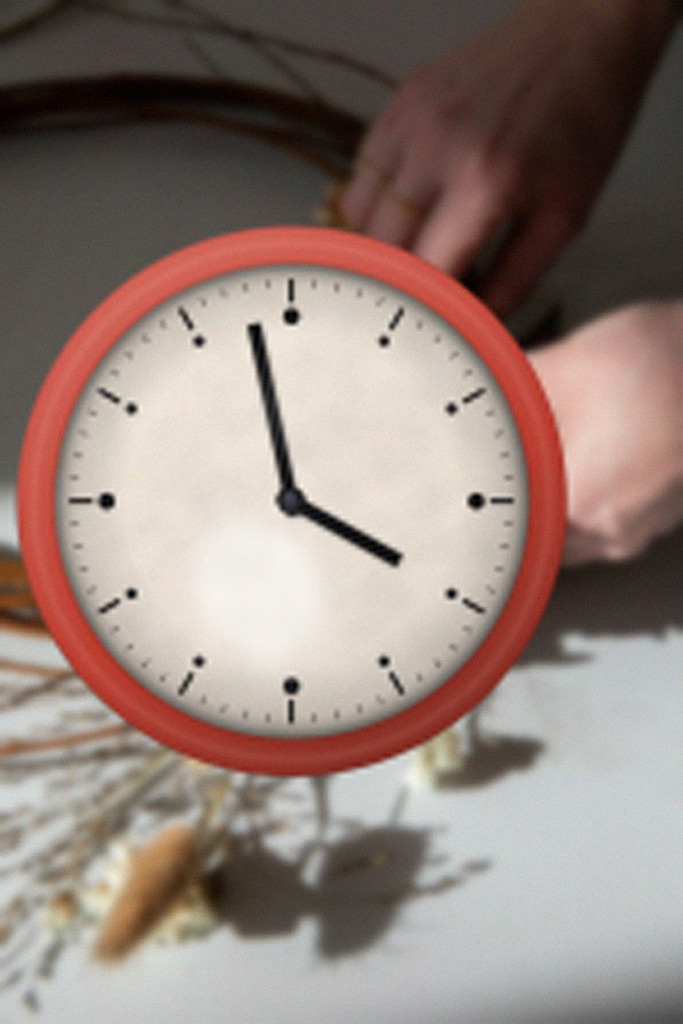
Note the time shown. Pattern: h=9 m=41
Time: h=3 m=58
